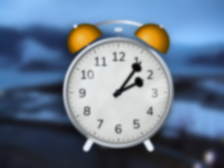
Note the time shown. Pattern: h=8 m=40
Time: h=2 m=6
